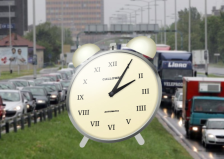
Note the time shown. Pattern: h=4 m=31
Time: h=2 m=5
